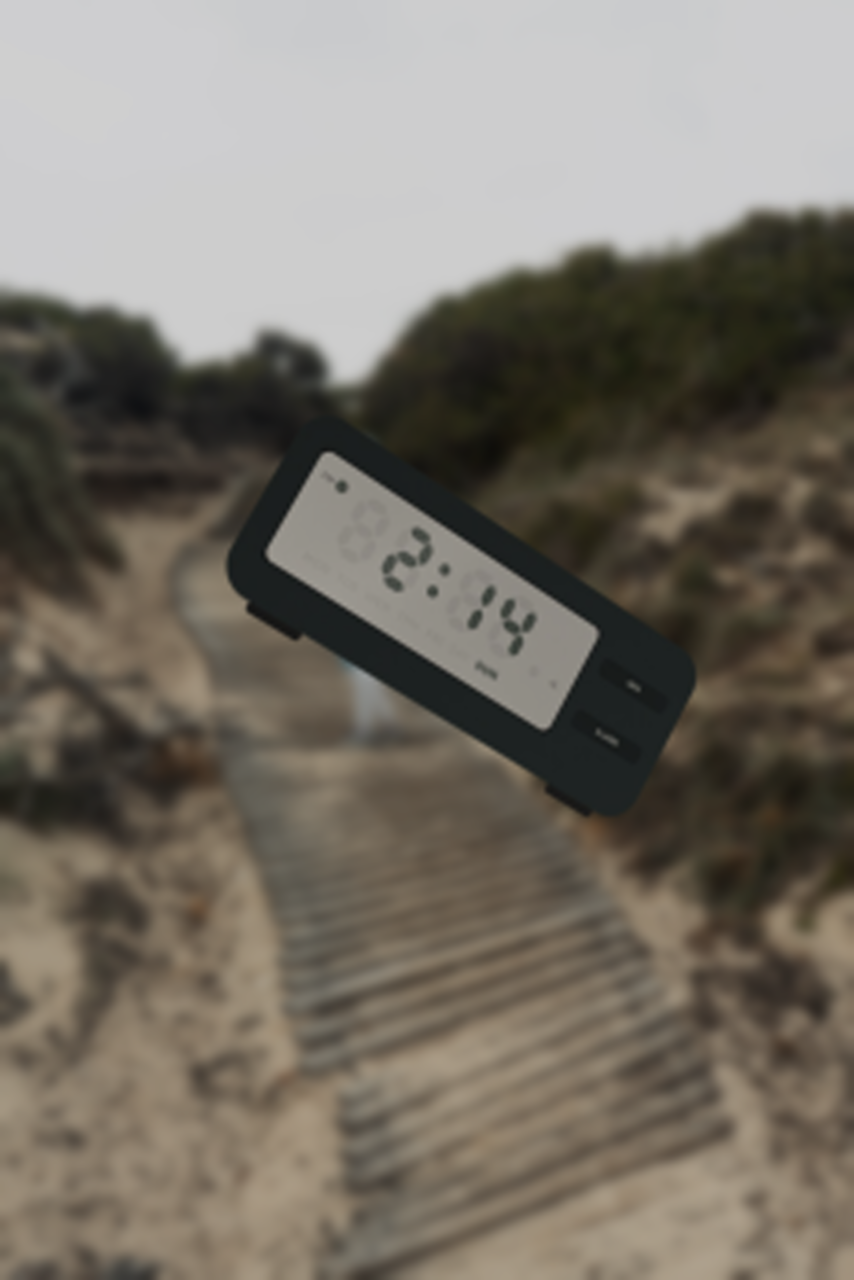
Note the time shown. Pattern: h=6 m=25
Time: h=2 m=14
